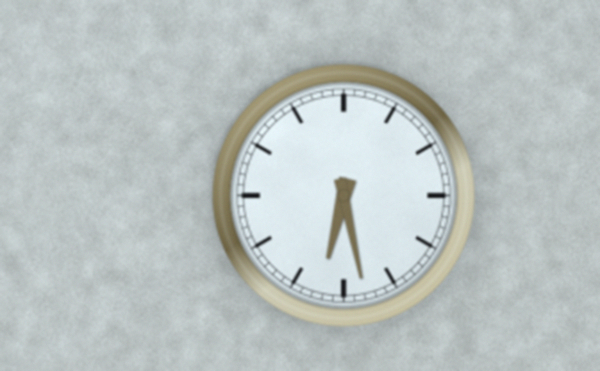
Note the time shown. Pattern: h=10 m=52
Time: h=6 m=28
